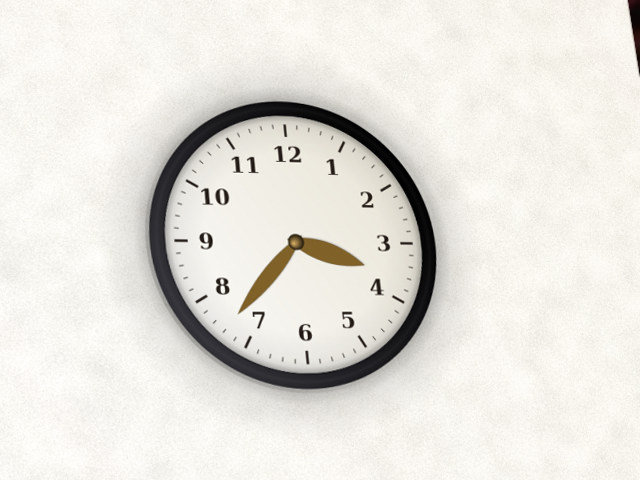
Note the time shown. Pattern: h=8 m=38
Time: h=3 m=37
